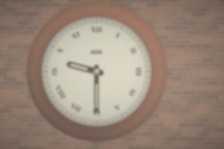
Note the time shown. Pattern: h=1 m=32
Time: h=9 m=30
